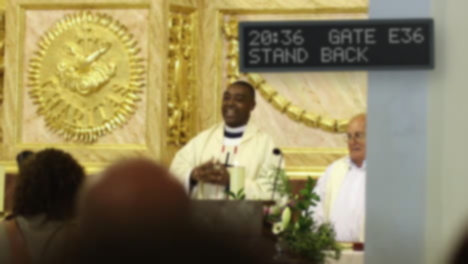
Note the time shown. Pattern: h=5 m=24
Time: h=20 m=36
